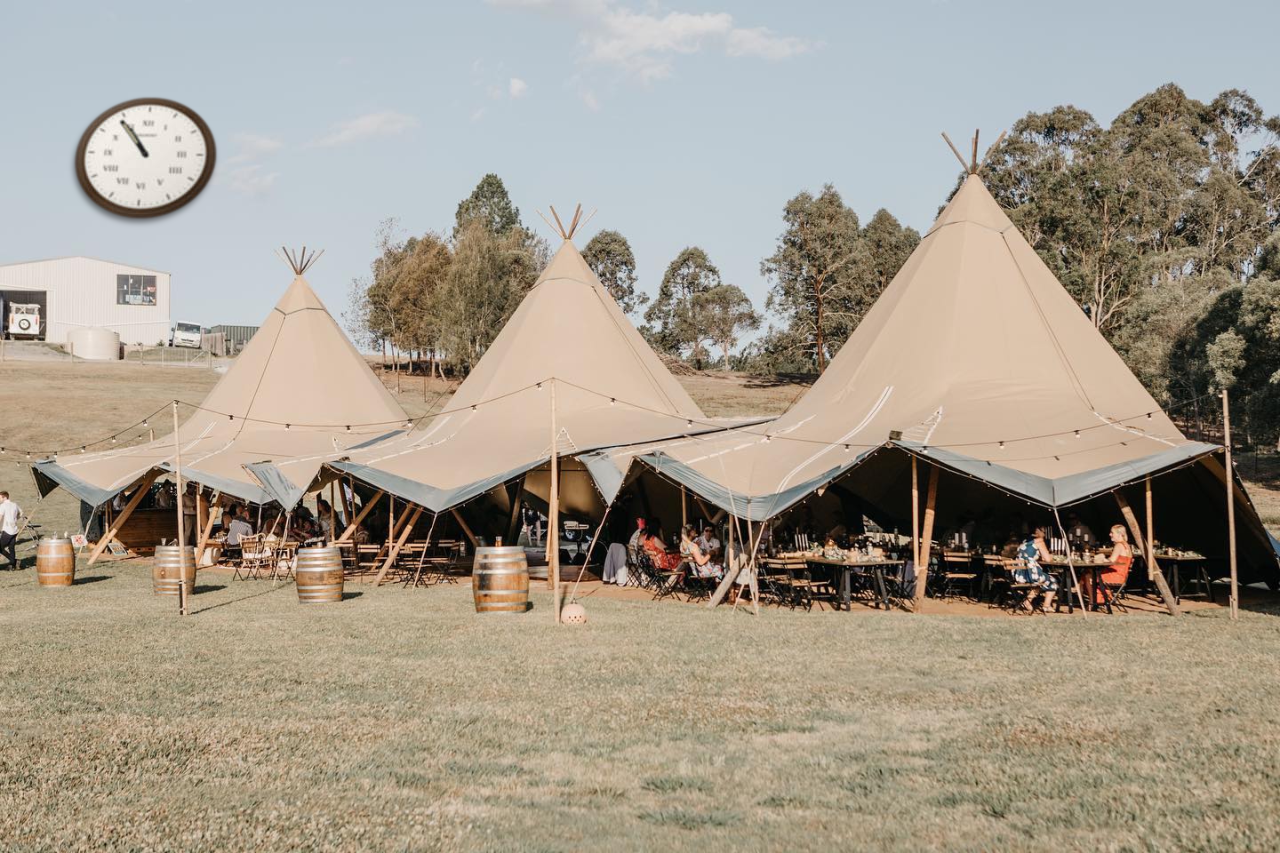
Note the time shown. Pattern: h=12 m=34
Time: h=10 m=54
